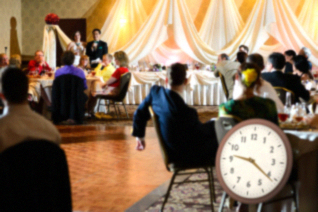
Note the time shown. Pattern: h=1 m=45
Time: h=9 m=21
